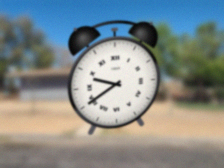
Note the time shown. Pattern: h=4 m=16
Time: h=9 m=40
